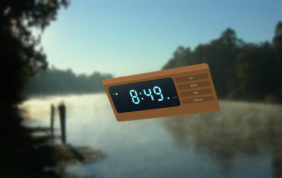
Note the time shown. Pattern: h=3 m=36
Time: h=8 m=49
